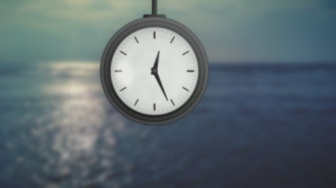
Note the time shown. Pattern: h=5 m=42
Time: h=12 m=26
